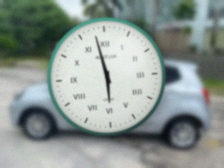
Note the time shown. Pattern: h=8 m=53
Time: h=5 m=58
